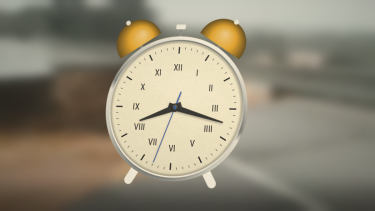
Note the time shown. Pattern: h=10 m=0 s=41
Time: h=8 m=17 s=33
